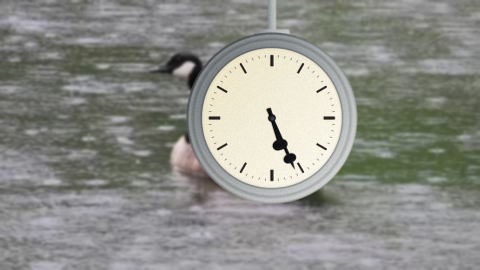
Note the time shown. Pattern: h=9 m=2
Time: h=5 m=26
